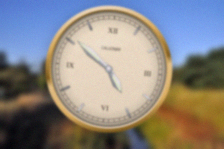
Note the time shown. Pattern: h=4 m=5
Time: h=4 m=51
